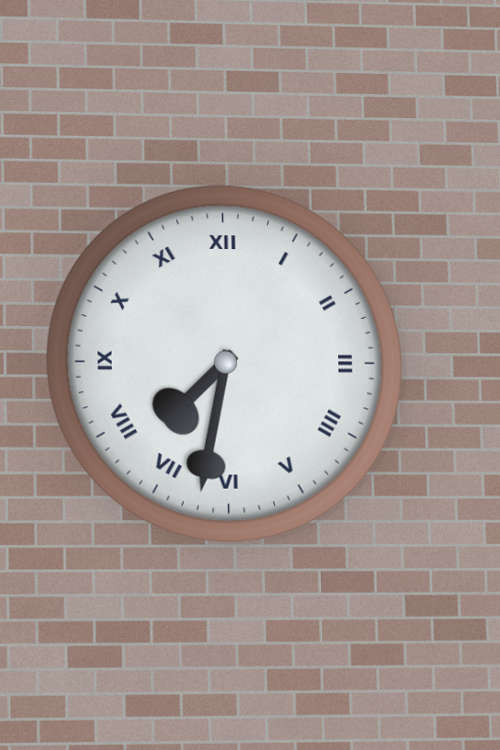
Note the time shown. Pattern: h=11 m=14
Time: h=7 m=32
